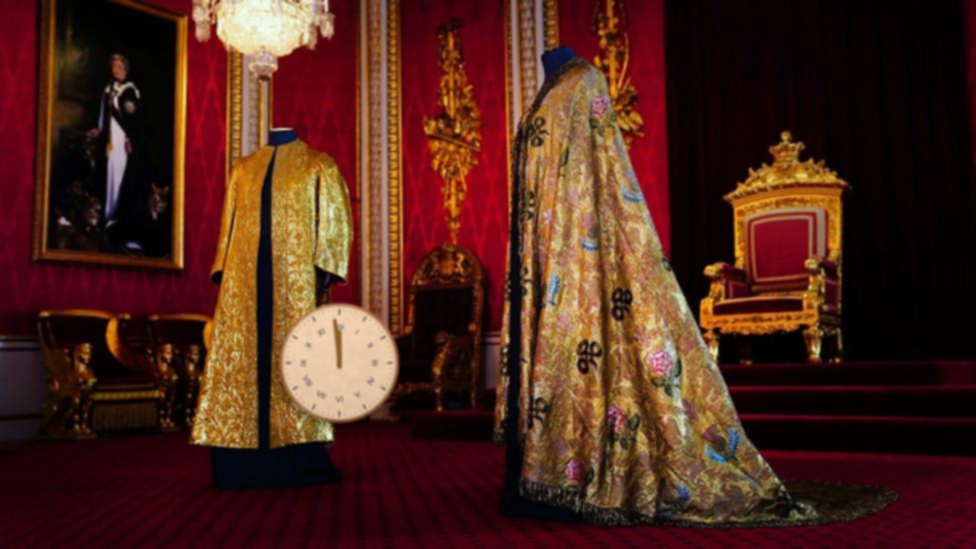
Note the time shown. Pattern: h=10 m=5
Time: h=11 m=59
